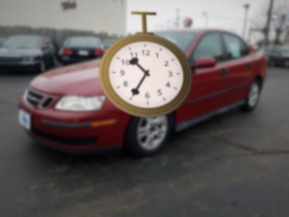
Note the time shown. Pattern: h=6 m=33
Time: h=10 m=35
